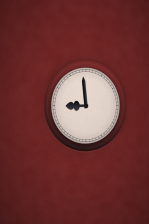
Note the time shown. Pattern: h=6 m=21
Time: h=8 m=59
